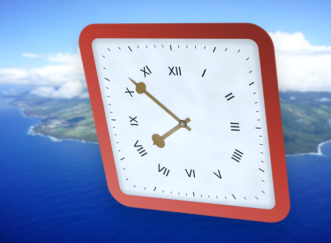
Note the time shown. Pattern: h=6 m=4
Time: h=7 m=52
